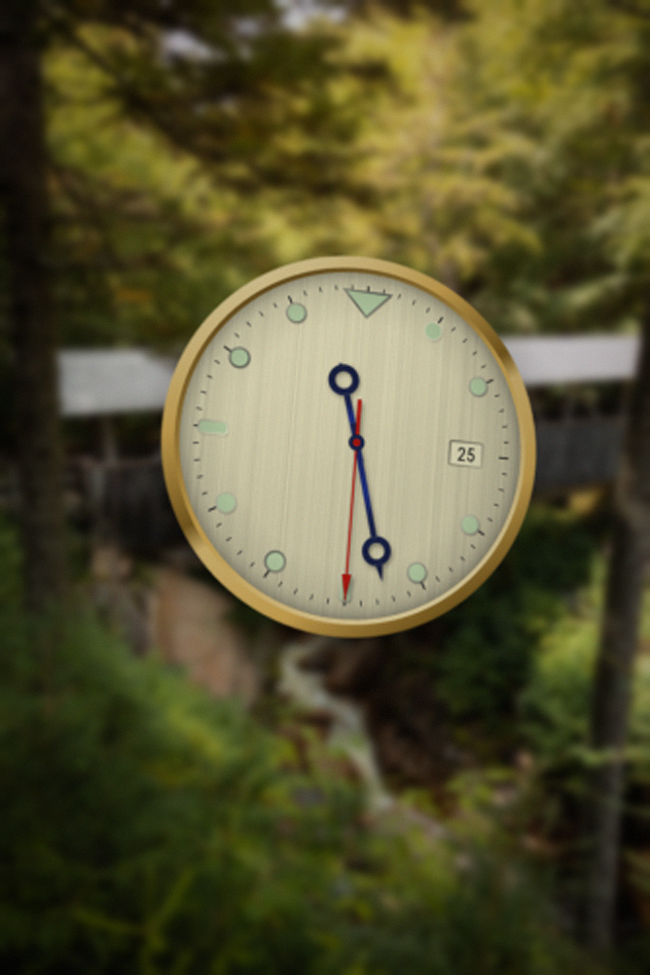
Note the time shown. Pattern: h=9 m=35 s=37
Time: h=11 m=27 s=30
